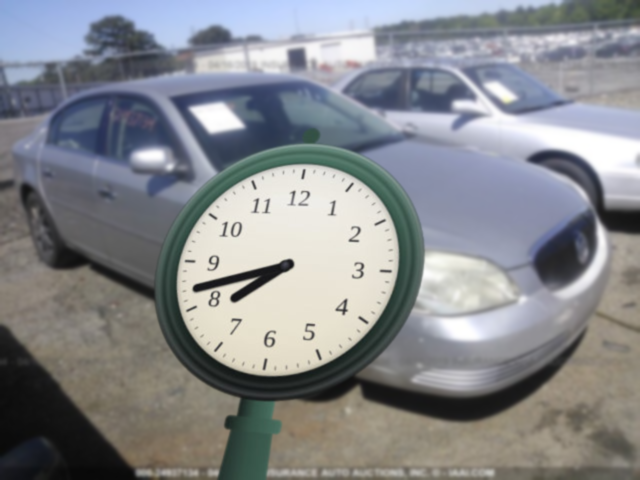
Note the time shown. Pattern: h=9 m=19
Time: h=7 m=42
